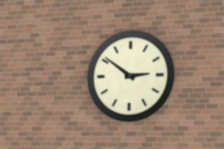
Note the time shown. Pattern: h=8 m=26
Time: h=2 m=51
